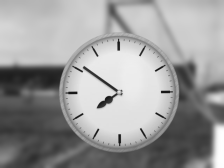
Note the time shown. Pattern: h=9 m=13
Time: h=7 m=51
